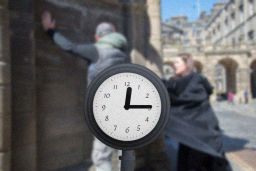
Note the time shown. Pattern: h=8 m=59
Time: h=12 m=15
